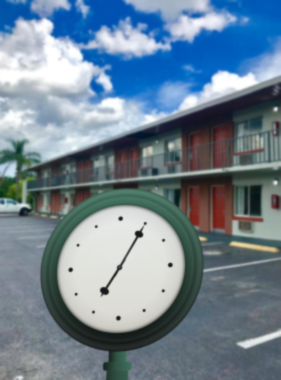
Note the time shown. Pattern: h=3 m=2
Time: h=7 m=5
